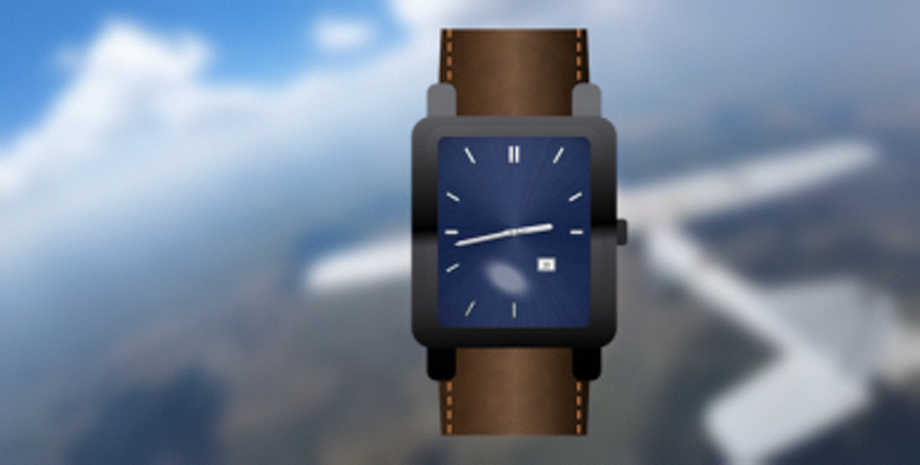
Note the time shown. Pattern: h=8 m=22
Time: h=2 m=43
